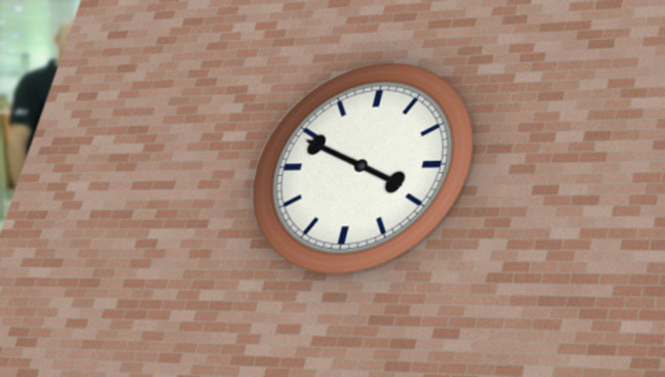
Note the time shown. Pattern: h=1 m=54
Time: h=3 m=49
